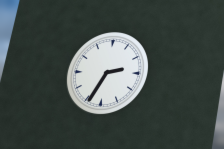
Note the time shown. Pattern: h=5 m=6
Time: h=2 m=34
